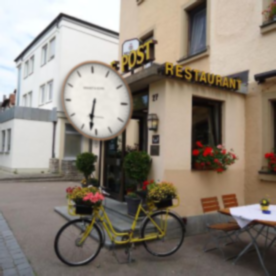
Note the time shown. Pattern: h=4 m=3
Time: h=6 m=32
